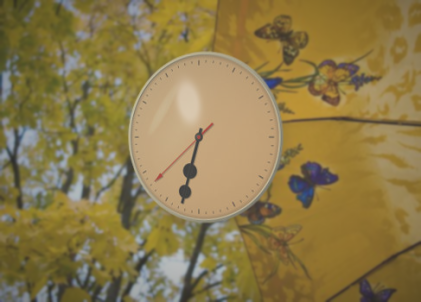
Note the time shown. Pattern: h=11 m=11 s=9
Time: h=6 m=32 s=38
